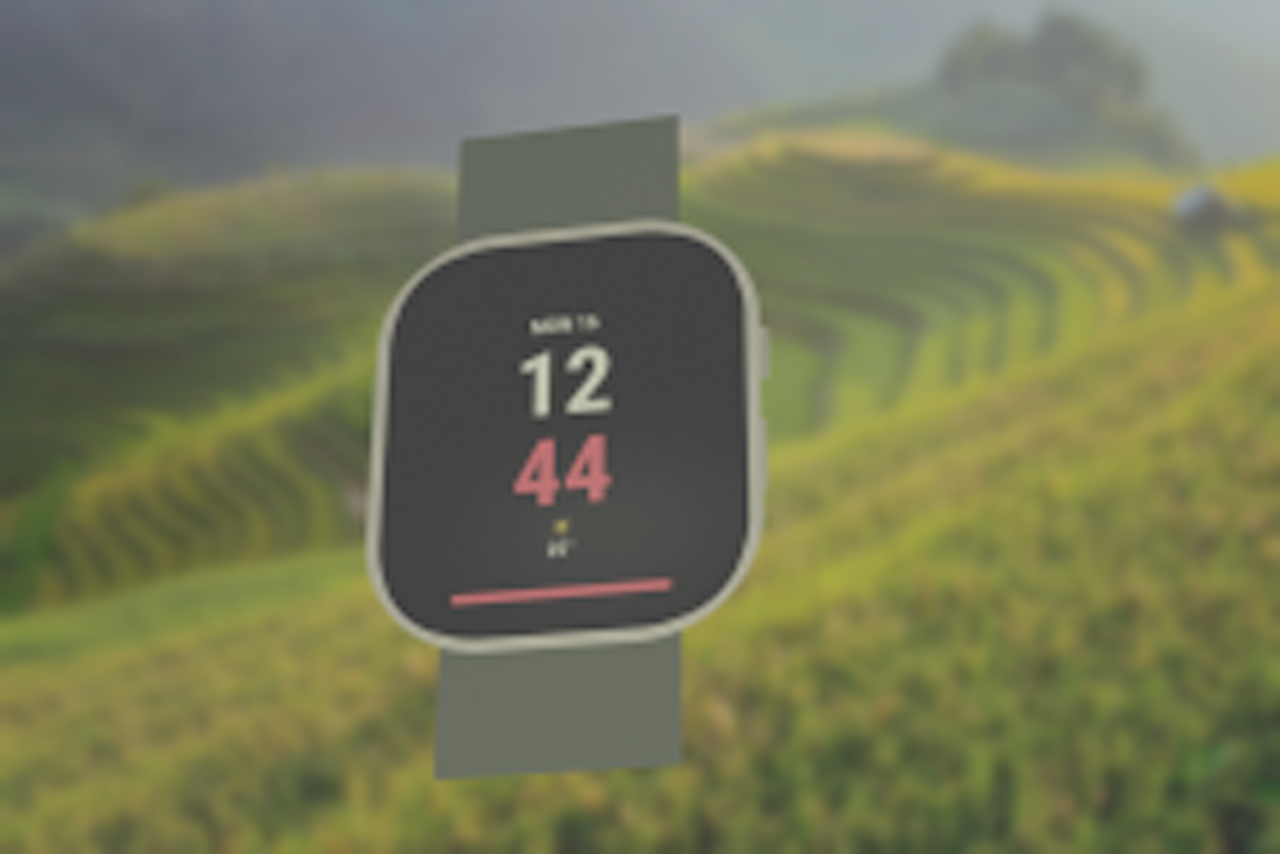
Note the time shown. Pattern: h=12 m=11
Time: h=12 m=44
